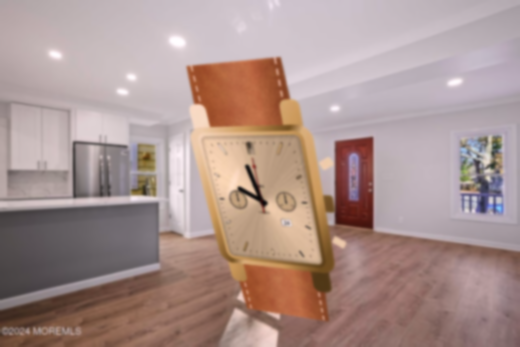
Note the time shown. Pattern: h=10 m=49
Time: h=9 m=58
